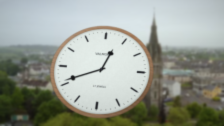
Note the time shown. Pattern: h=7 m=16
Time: h=12 m=41
